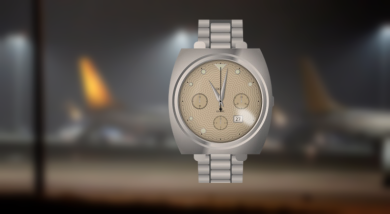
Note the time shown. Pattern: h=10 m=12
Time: h=11 m=2
